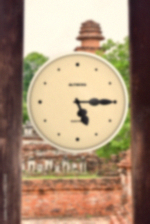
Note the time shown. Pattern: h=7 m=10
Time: h=5 m=15
